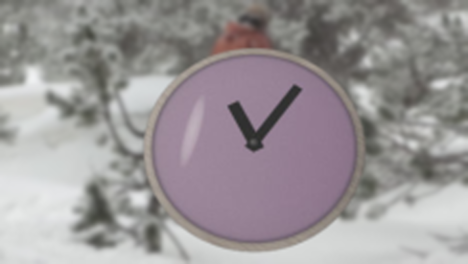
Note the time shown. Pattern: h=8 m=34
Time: h=11 m=6
